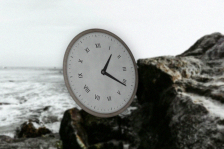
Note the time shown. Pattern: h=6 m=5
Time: h=1 m=21
